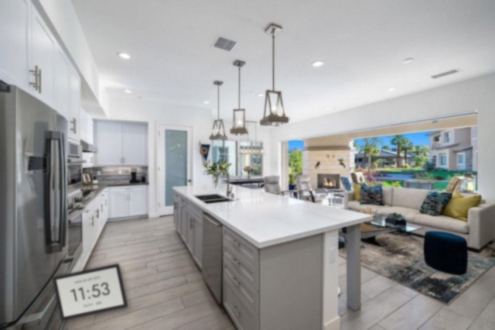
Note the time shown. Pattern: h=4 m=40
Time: h=11 m=53
